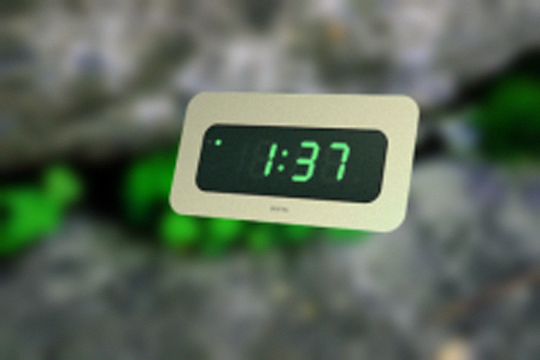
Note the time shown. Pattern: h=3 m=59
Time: h=1 m=37
